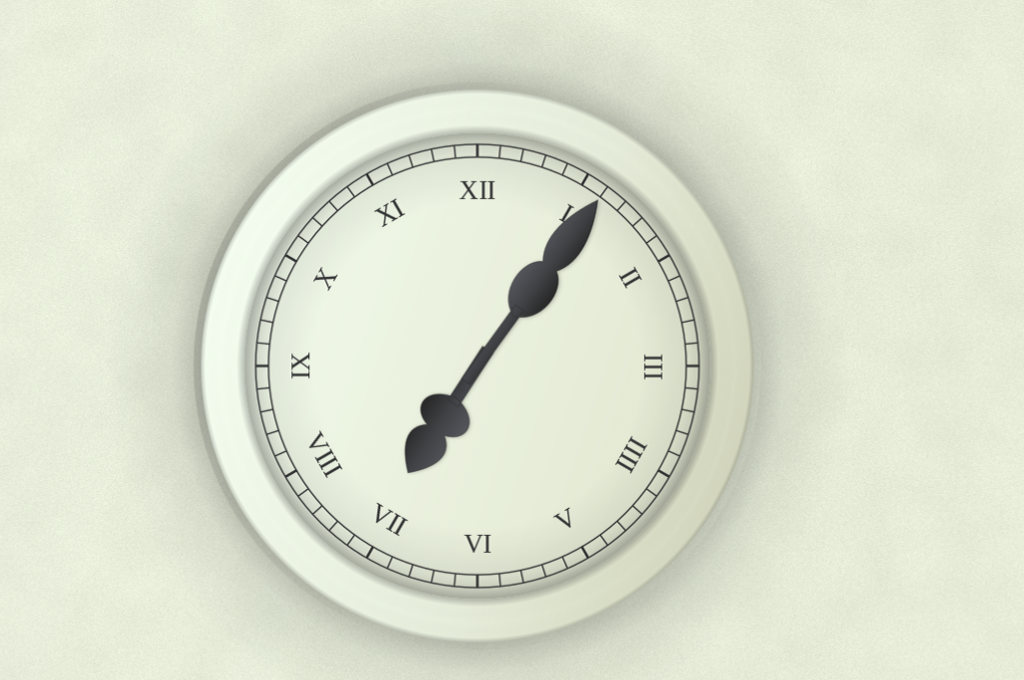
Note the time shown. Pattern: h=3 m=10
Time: h=7 m=6
